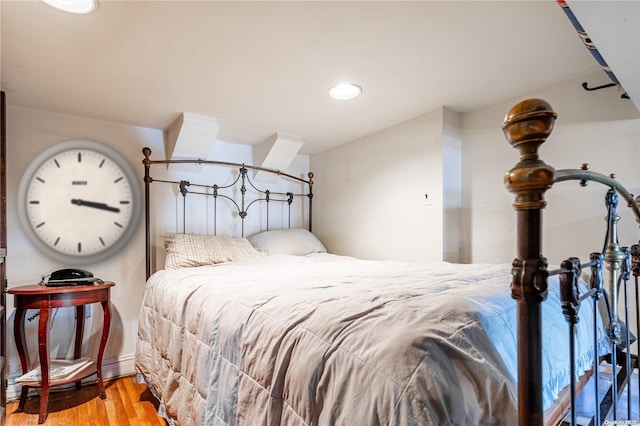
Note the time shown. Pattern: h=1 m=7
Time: h=3 m=17
